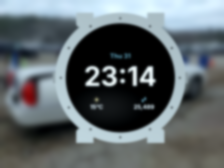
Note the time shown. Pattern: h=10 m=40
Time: h=23 m=14
